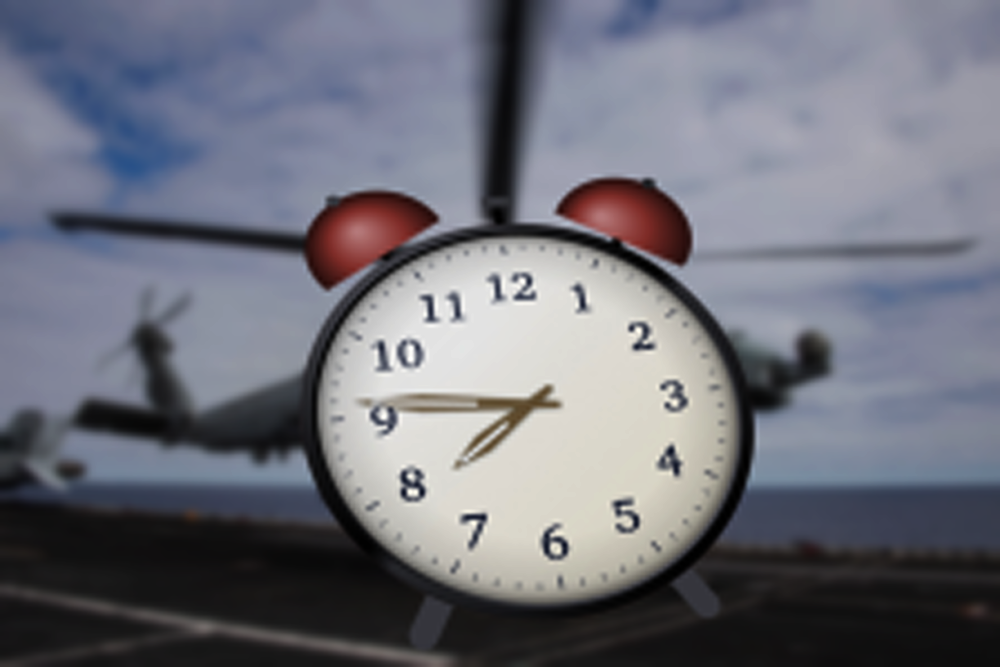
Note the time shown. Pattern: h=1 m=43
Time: h=7 m=46
